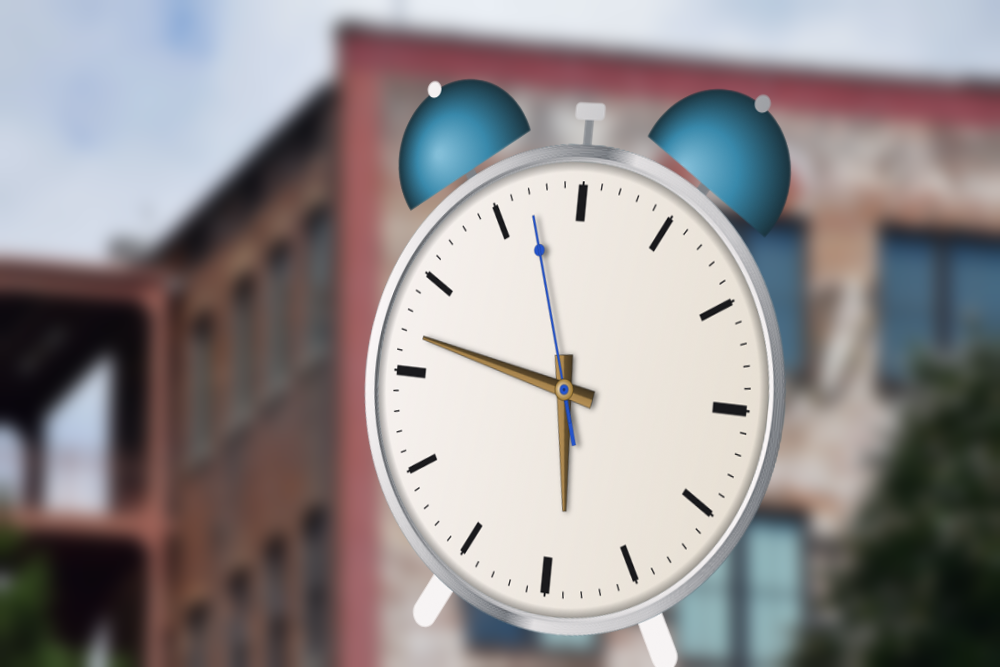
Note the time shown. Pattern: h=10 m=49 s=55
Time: h=5 m=46 s=57
